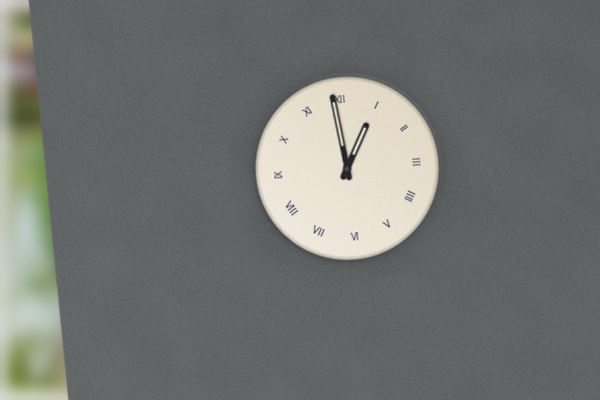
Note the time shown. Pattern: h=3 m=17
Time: h=12 m=59
